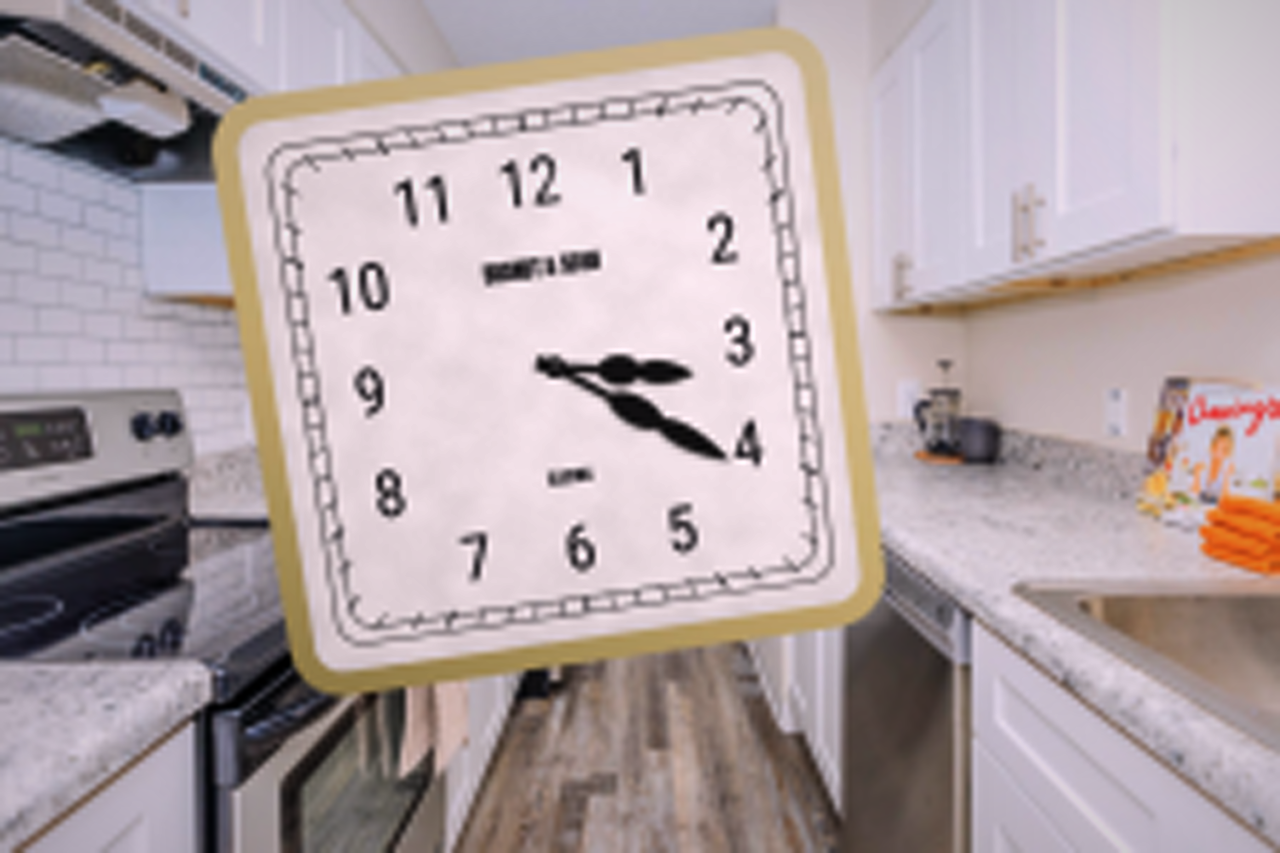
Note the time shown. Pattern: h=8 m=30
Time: h=3 m=21
